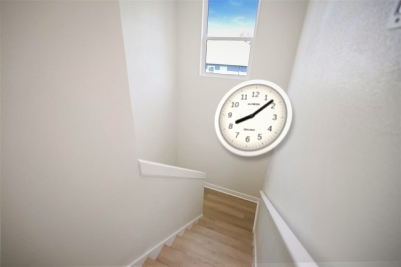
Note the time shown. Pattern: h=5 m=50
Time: h=8 m=8
